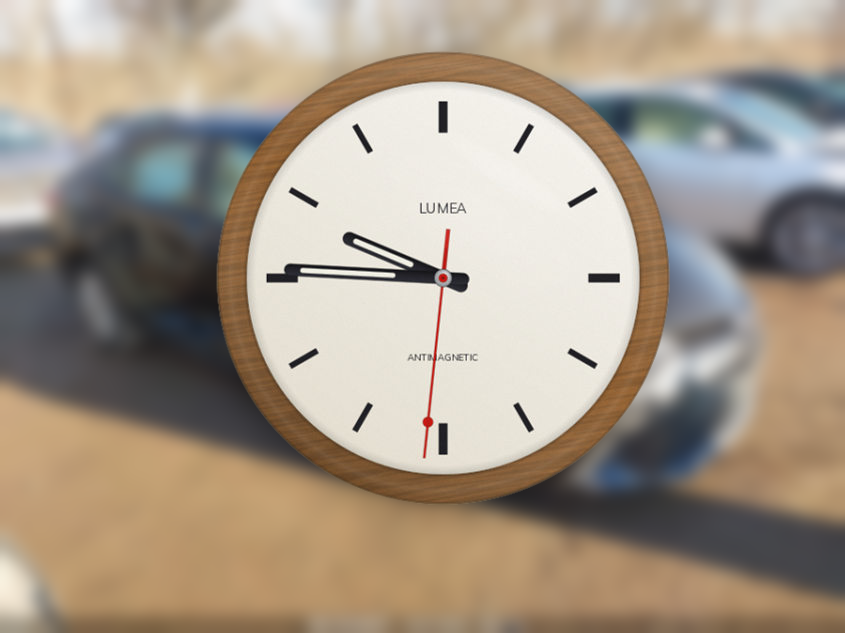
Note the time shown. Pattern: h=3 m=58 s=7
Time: h=9 m=45 s=31
